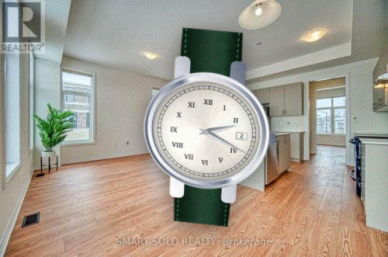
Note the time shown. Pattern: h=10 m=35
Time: h=2 m=19
